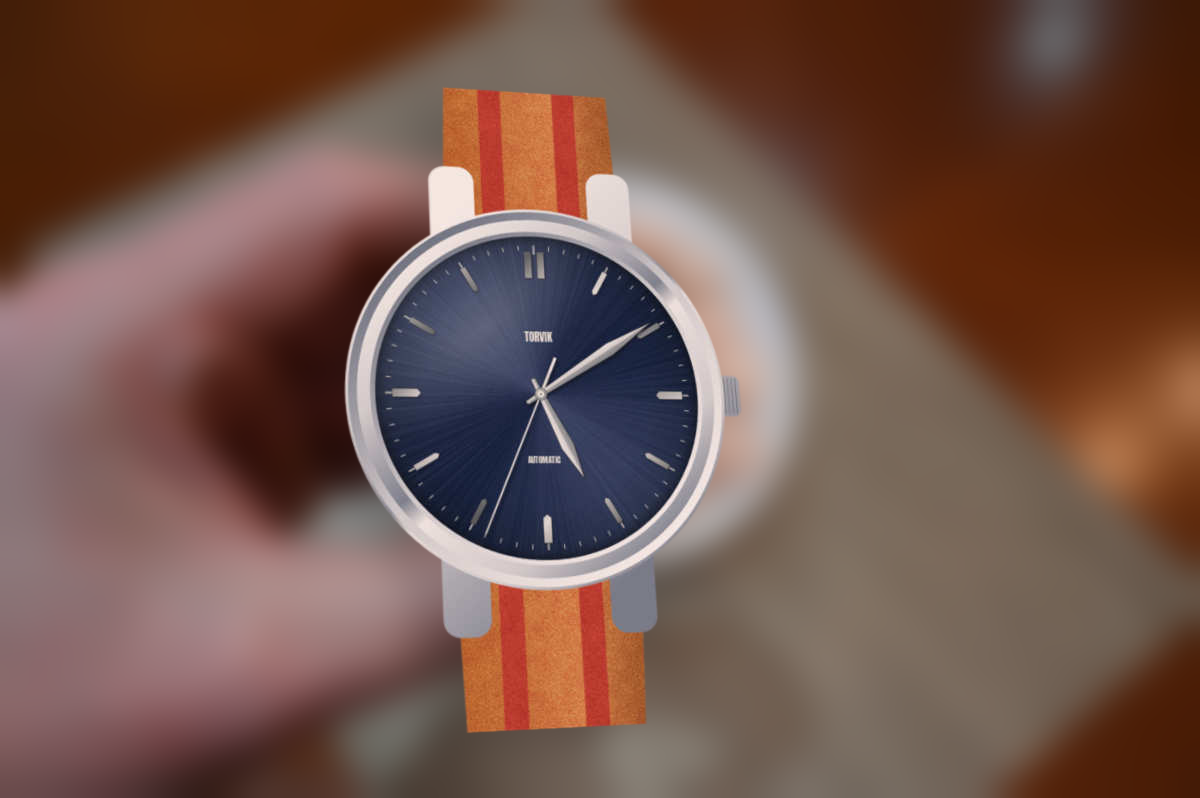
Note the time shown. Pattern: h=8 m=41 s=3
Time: h=5 m=9 s=34
